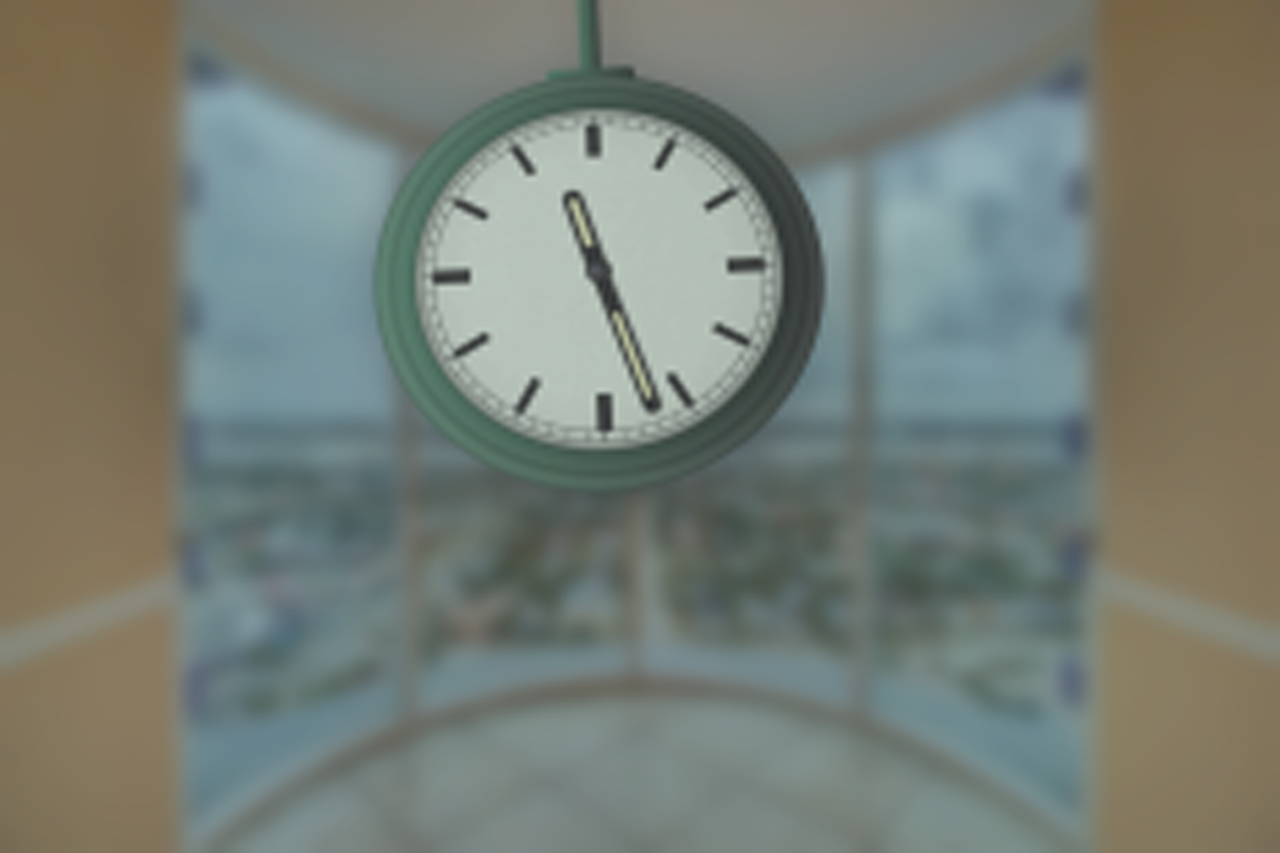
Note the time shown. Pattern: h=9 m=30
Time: h=11 m=27
